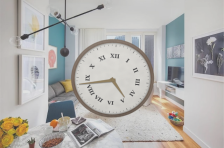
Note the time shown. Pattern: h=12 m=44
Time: h=4 m=43
